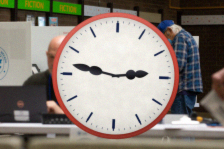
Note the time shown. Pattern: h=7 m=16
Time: h=2 m=47
